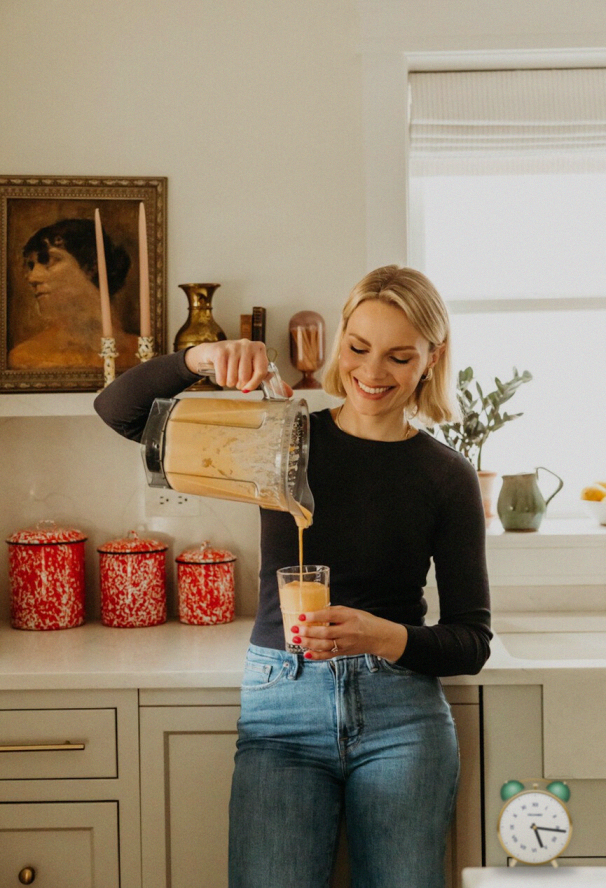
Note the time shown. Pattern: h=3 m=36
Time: h=5 m=16
